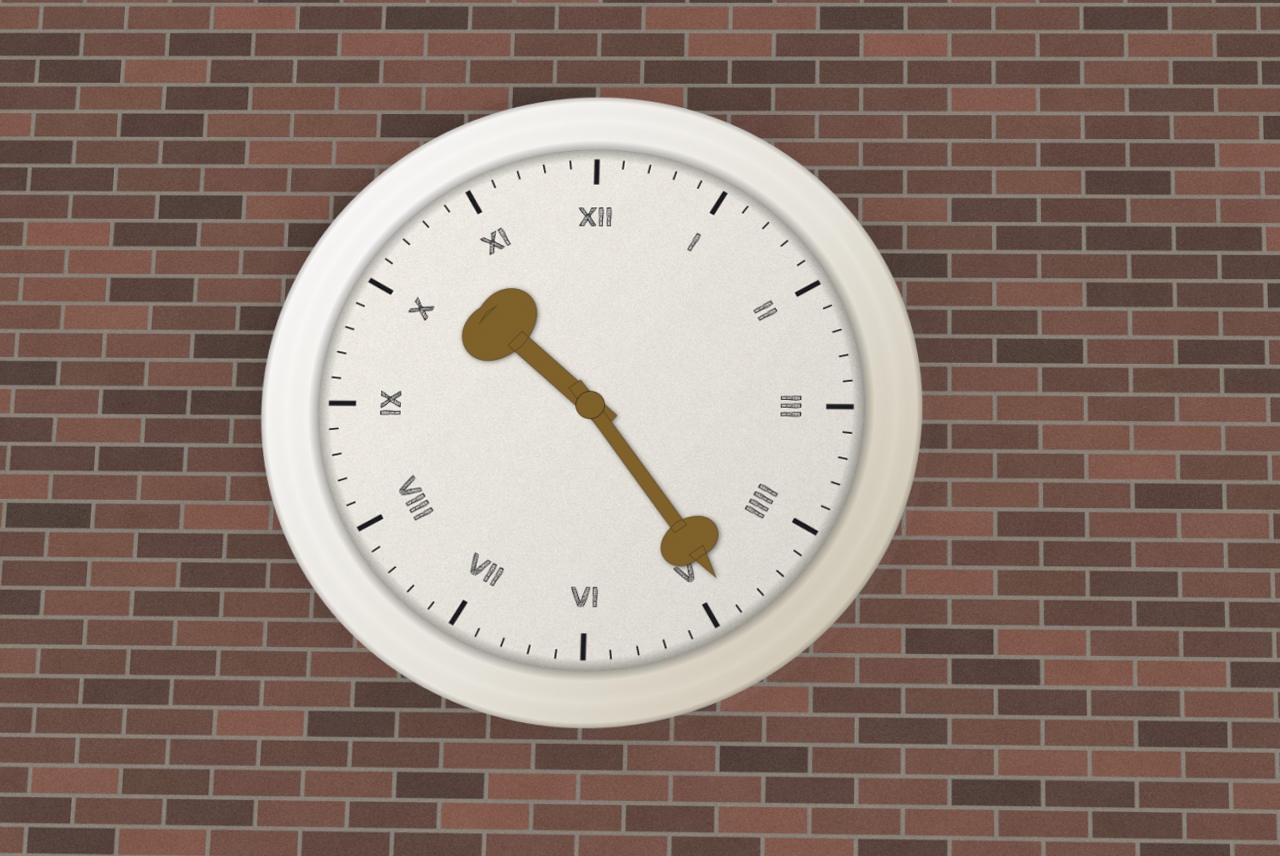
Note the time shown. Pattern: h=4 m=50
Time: h=10 m=24
